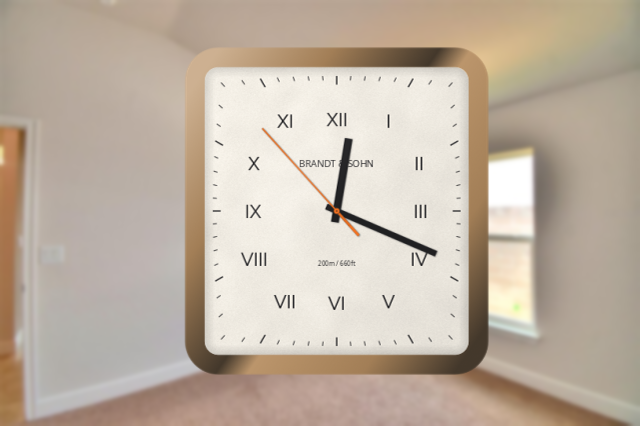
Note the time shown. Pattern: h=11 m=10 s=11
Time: h=12 m=18 s=53
